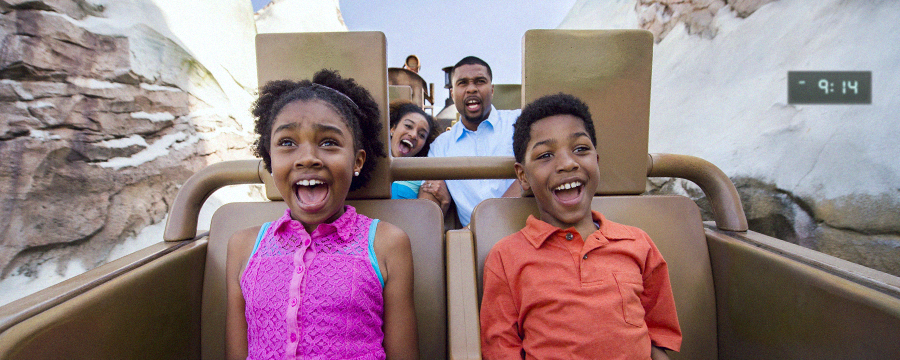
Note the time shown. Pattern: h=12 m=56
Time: h=9 m=14
